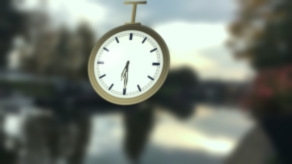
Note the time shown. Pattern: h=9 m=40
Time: h=6 m=30
